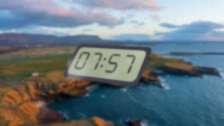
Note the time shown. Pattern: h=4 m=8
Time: h=7 m=57
